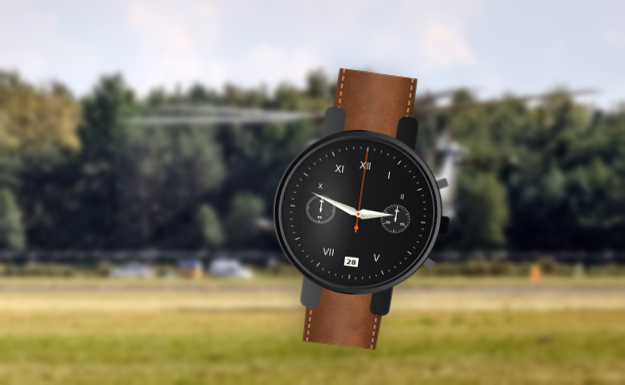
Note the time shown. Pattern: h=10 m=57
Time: h=2 m=48
